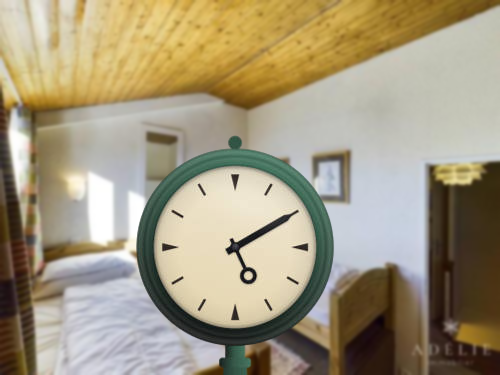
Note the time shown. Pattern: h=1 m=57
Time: h=5 m=10
